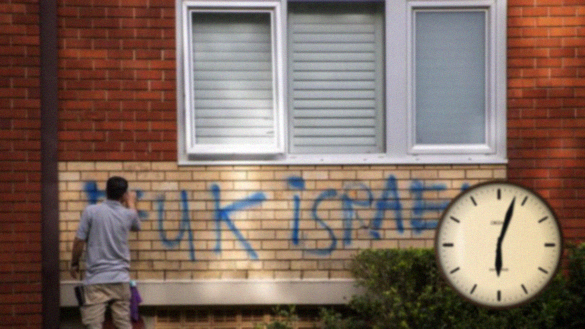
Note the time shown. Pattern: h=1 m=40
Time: h=6 m=3
